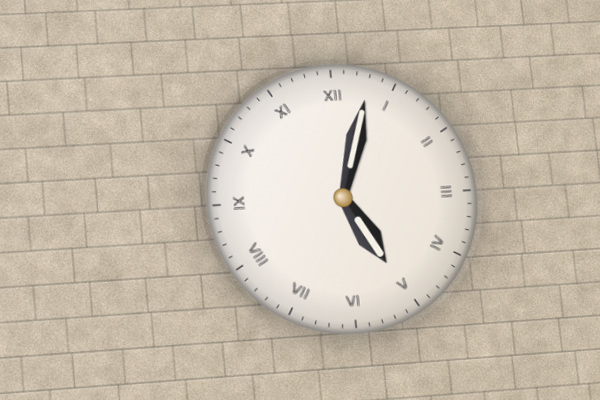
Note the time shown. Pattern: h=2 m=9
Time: h=5 m=3
